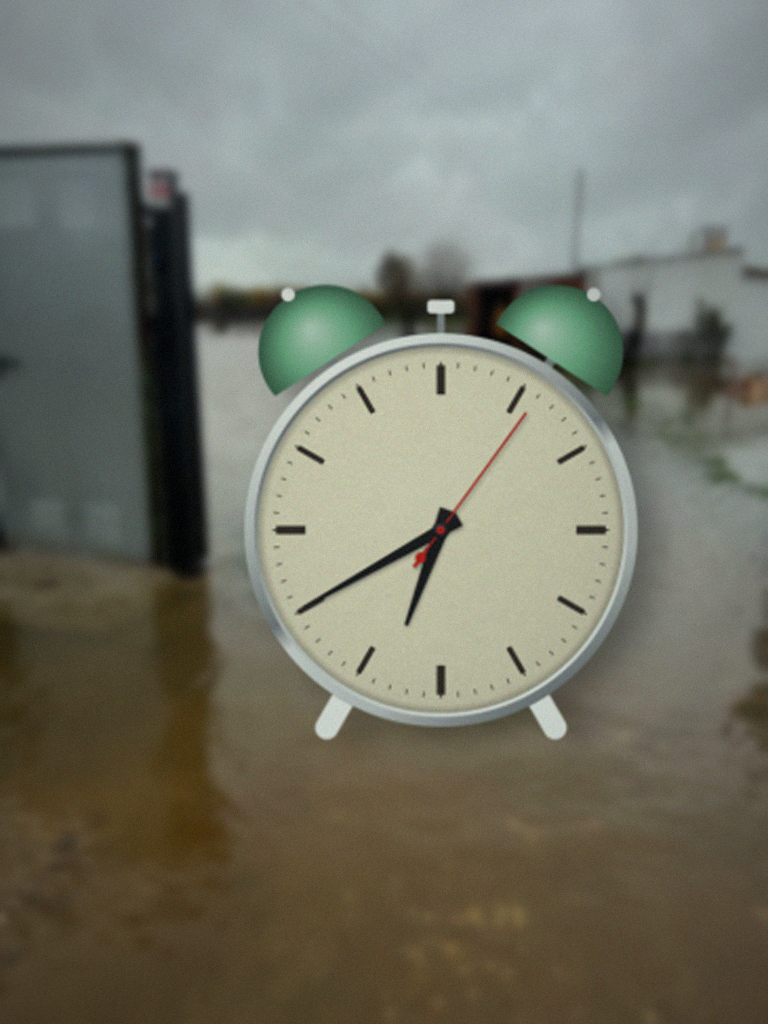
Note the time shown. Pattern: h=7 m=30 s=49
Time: h=6 m=40 s=6
